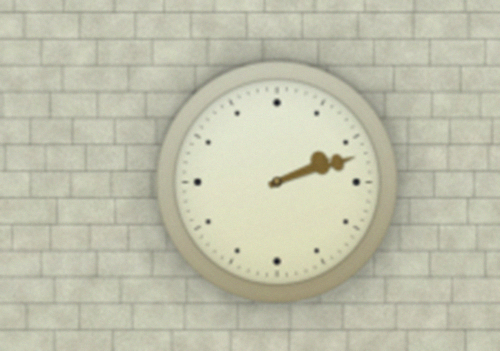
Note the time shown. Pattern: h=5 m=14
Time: h=2 m=12
